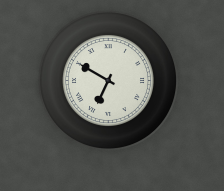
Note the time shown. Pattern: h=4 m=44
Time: h=6 m=50
